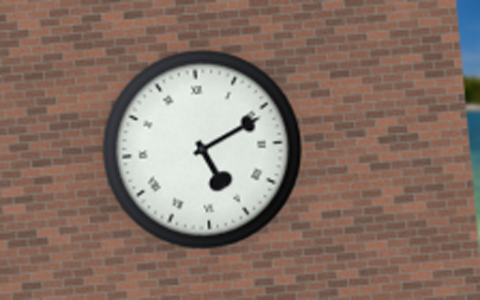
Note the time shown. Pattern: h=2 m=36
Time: h=5 m=11
